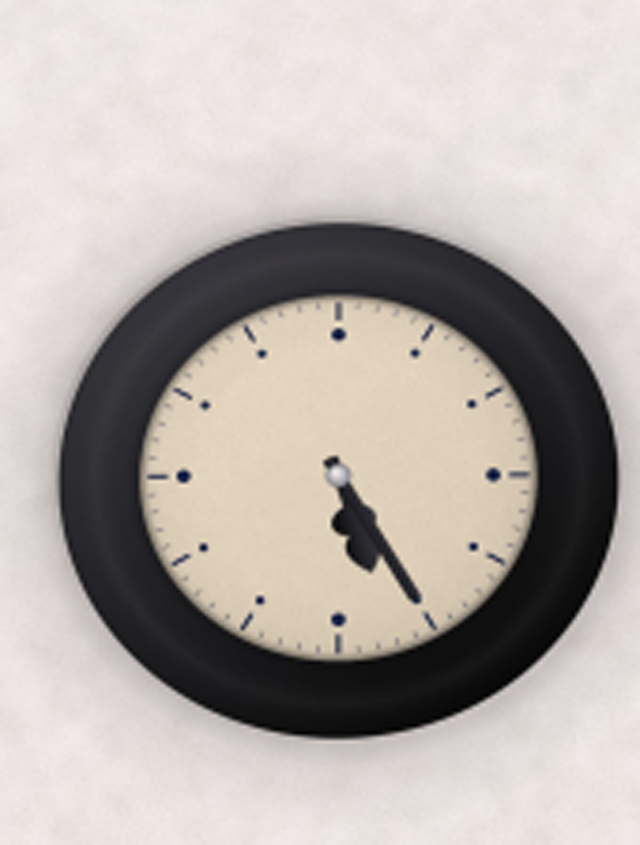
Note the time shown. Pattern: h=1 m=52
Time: h=5 m=25
